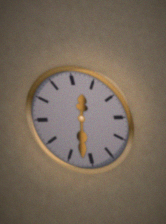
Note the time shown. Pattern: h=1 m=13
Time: h=12 m=32
